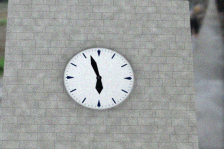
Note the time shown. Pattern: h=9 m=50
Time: h=5 m=57
